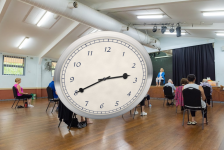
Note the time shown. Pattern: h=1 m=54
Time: h=2 m=40
